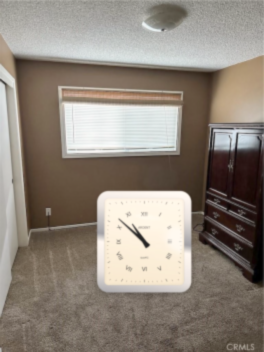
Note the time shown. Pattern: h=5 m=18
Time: h=10 m=52
